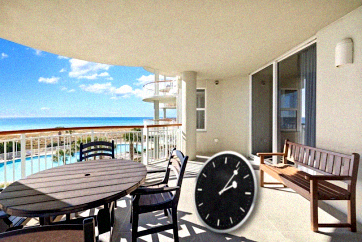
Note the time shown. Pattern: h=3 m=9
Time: h=2 m=6
